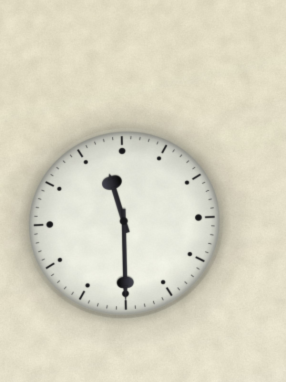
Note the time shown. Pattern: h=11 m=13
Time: h=11 m=30
